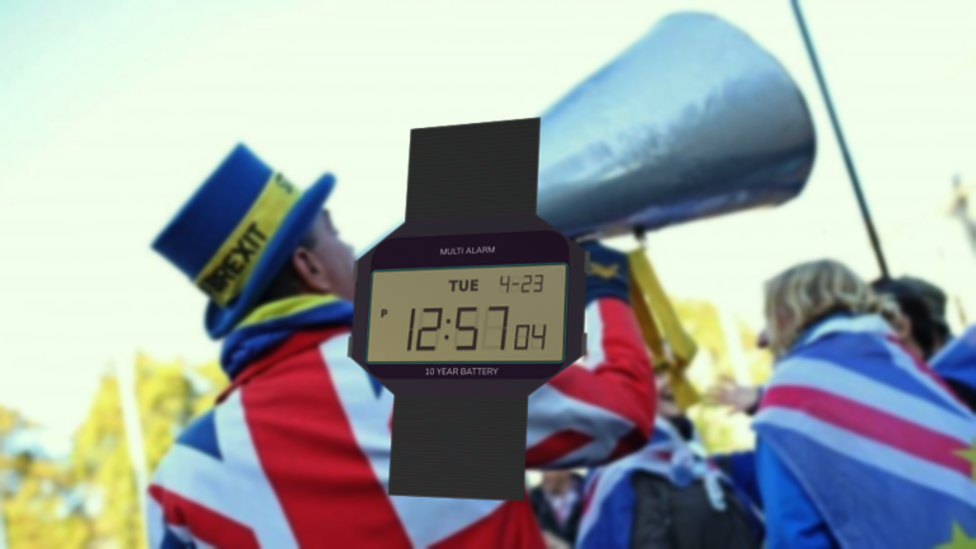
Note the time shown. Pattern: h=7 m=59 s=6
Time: h=12 m=57 s=4
